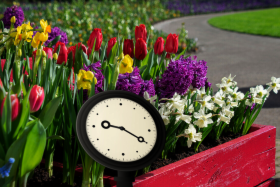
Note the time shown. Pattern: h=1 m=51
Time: h=9 m=20
